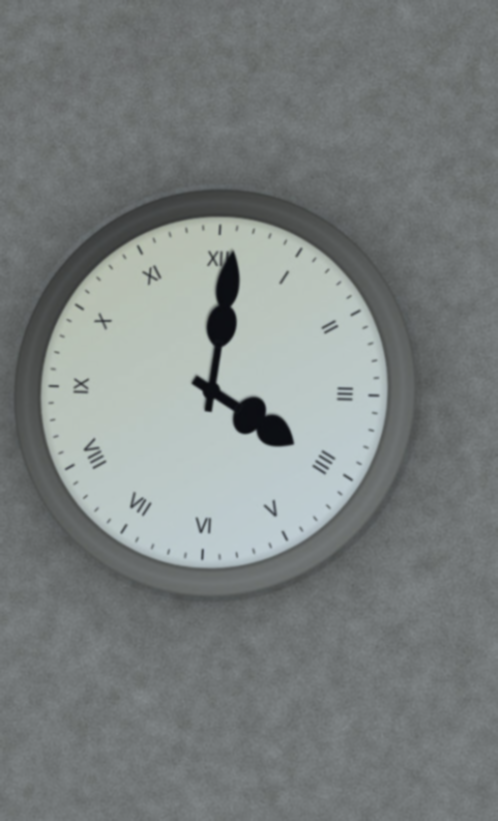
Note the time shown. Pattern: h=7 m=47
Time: h=4 m=1
